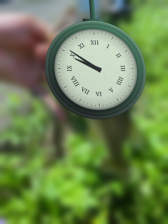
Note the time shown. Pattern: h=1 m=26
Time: h=9 m=51
